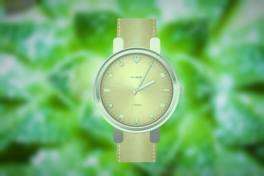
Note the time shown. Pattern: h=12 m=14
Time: h=2 m=5
